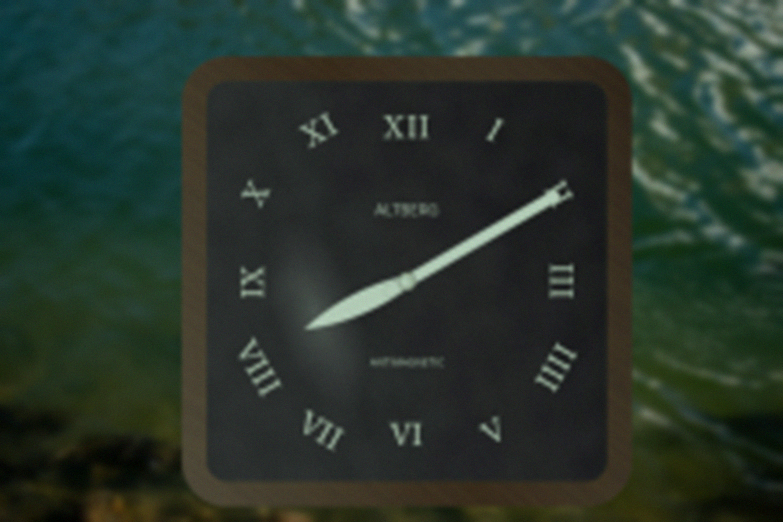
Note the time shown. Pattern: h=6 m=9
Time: h=8 m=10
